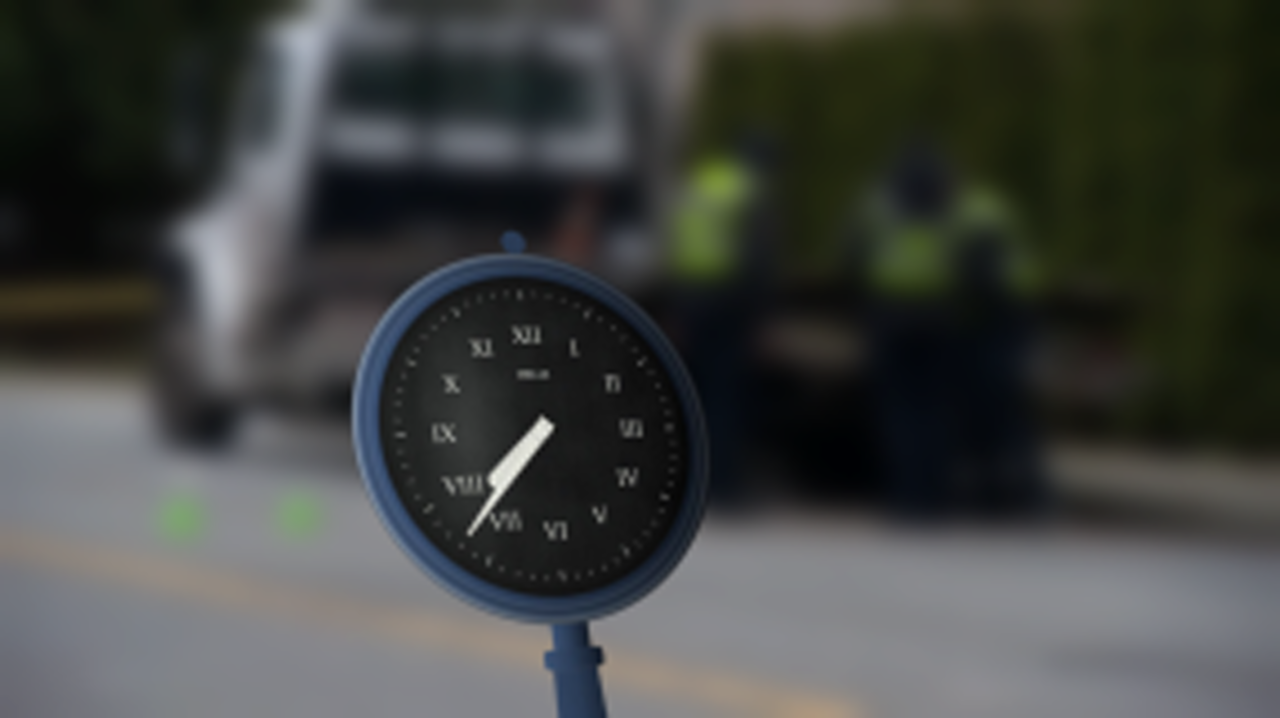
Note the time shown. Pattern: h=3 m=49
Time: h=7 m=37
